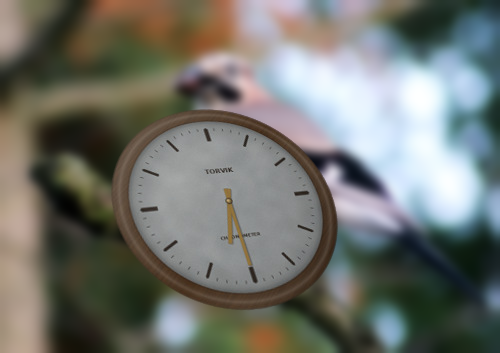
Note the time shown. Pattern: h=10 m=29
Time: h=6 m=30
